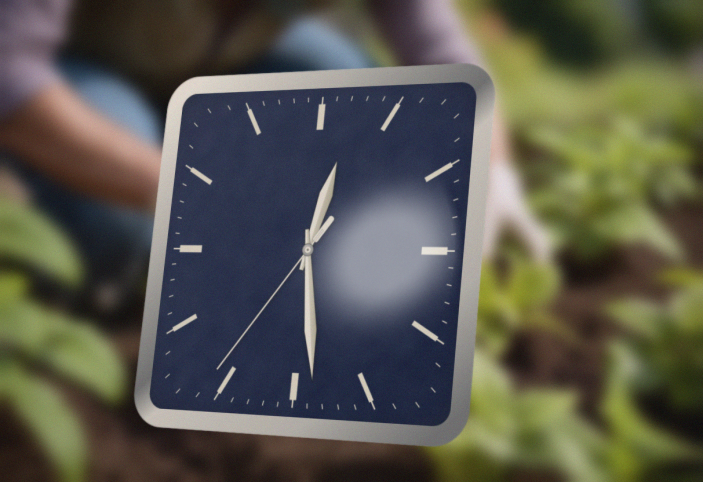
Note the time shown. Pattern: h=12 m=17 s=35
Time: h=12 m=28 s=36
